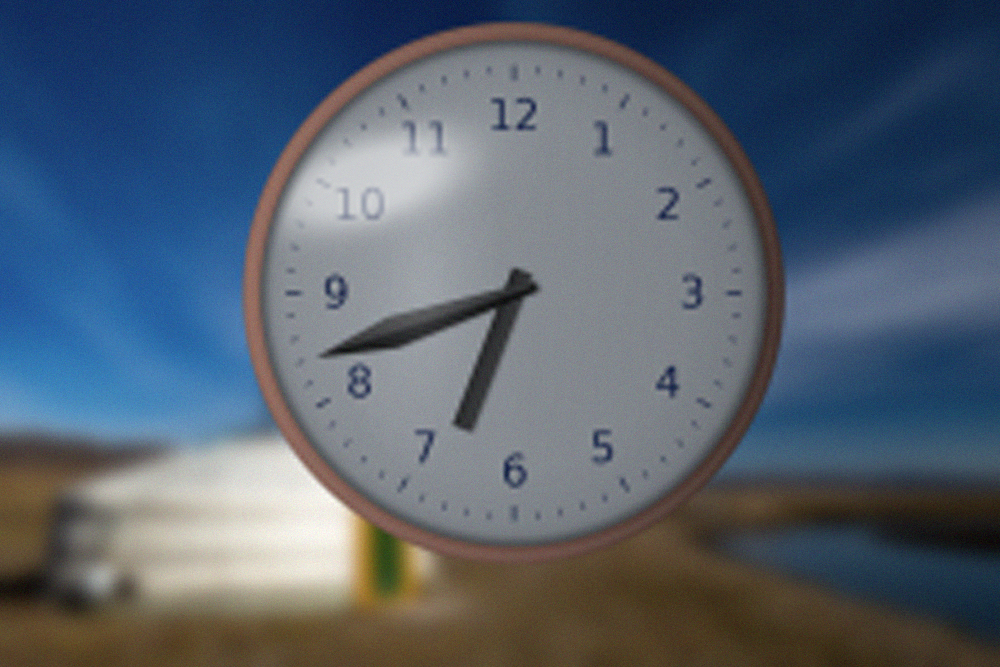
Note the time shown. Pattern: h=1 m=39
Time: h=6 m=42
